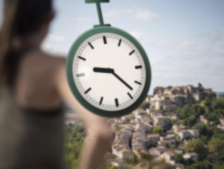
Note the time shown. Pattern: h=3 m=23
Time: h=9 m=23
